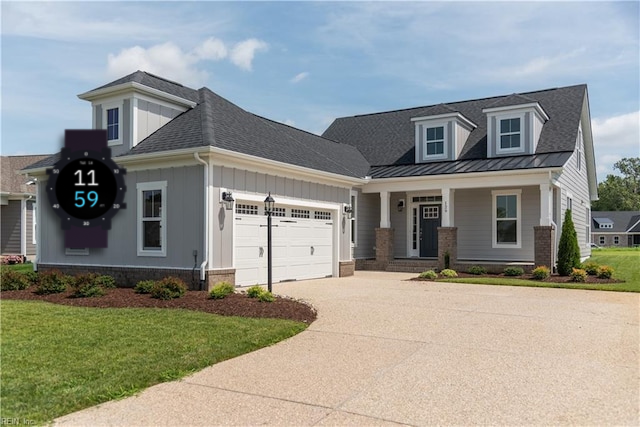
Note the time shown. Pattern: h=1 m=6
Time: h=11 m=59
